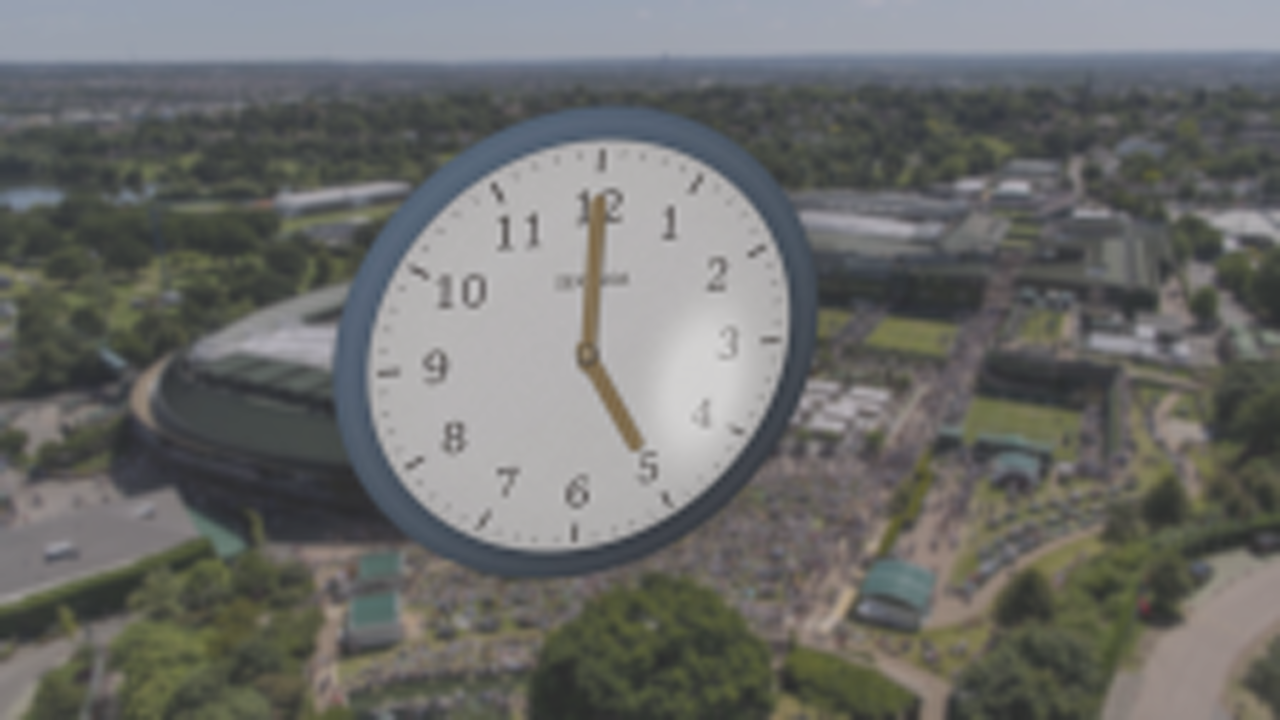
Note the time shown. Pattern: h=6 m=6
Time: h=5 m=0
